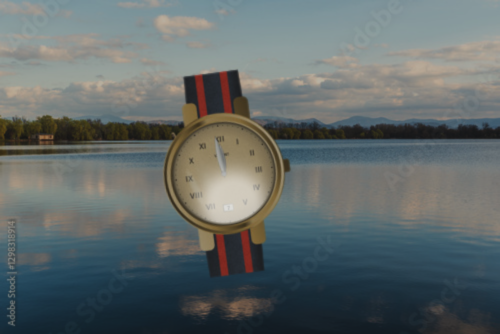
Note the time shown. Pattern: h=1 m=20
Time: h=11 m=59
